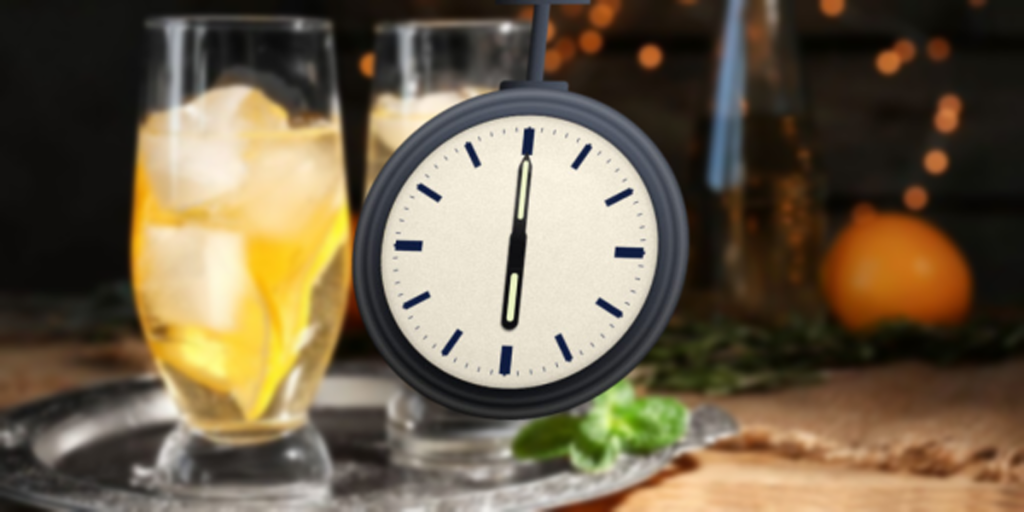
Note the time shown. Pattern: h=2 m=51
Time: h=6 m=0
